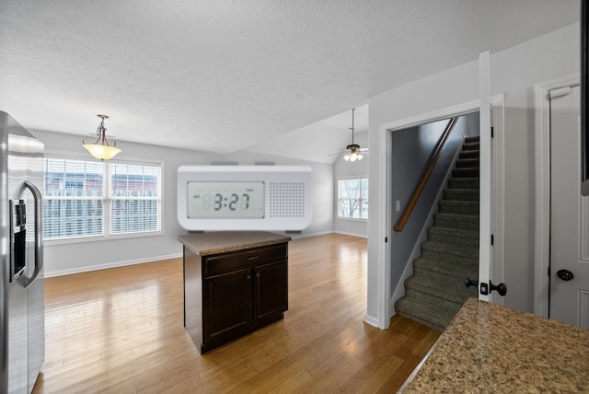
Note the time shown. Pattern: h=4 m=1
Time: h=3 m=27
